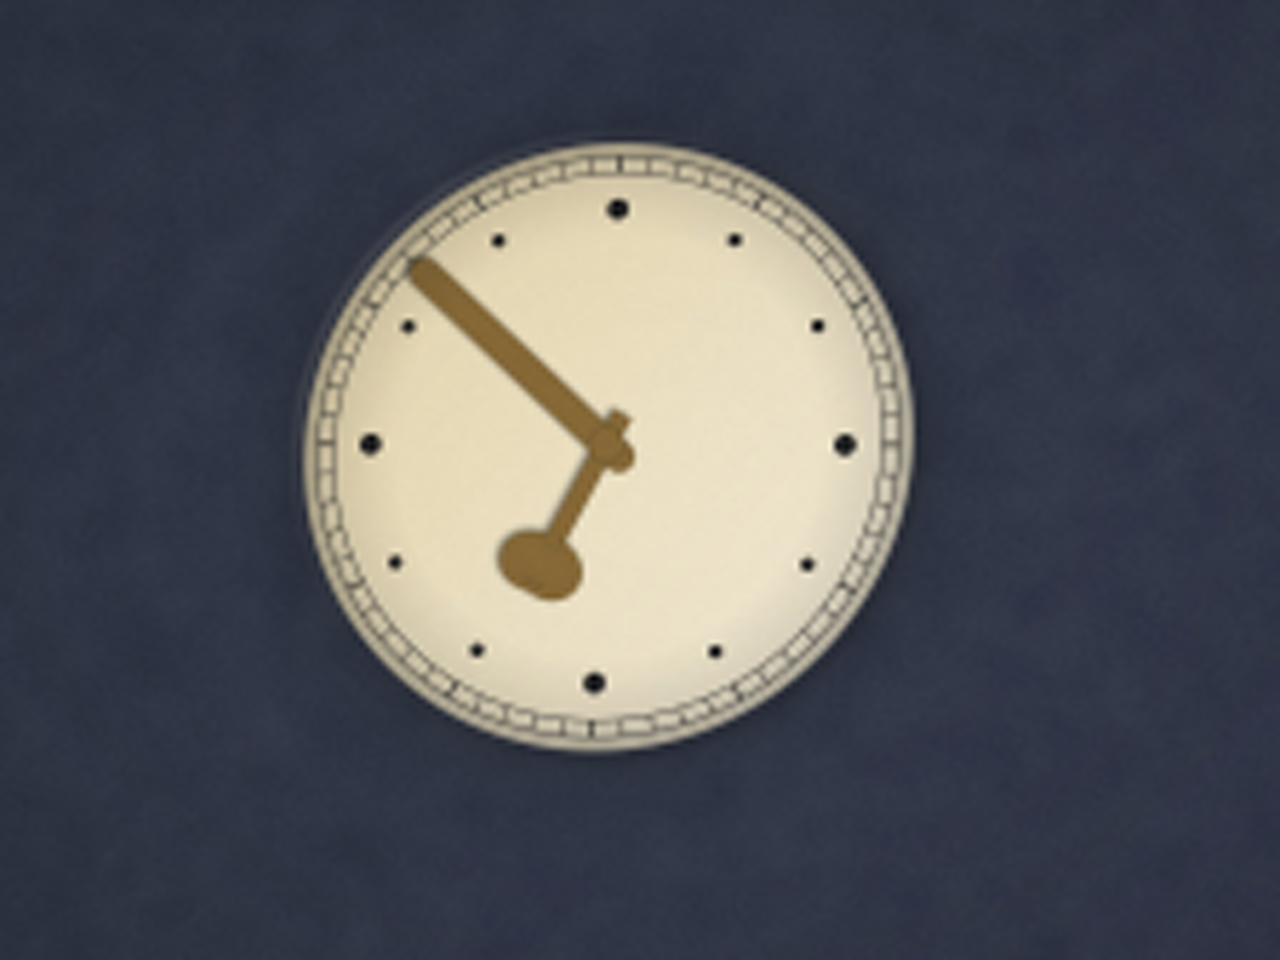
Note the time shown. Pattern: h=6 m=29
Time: h=6 m=52
